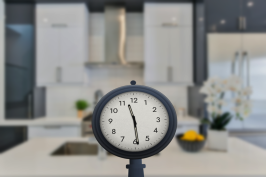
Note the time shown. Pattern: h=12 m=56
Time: h=11 m=29
